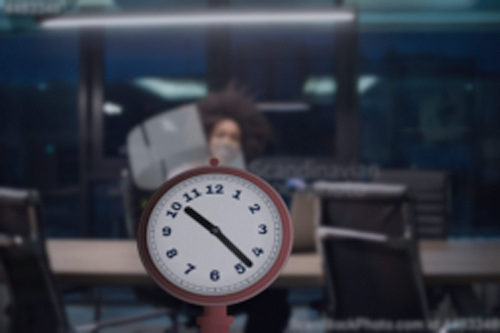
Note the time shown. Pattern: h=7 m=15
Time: h=10 m=23
